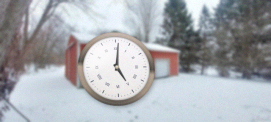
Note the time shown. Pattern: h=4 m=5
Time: h=5 m=1
